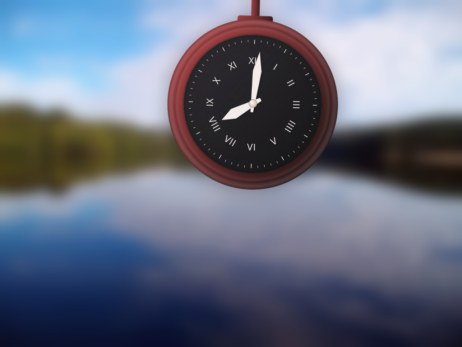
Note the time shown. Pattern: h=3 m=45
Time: h=8 m=1
